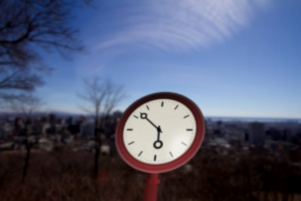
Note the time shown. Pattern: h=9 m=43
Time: h=5 m=52
